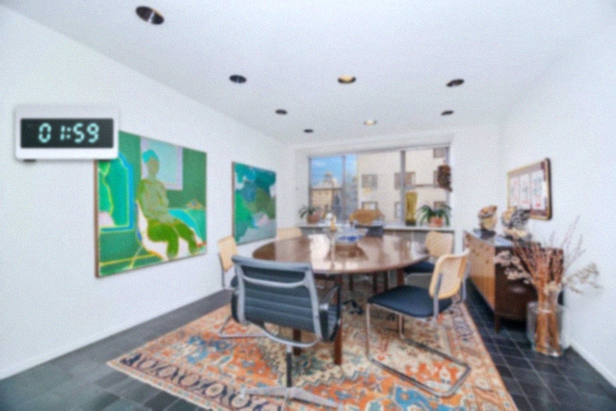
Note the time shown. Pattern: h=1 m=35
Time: h=1 m=59
